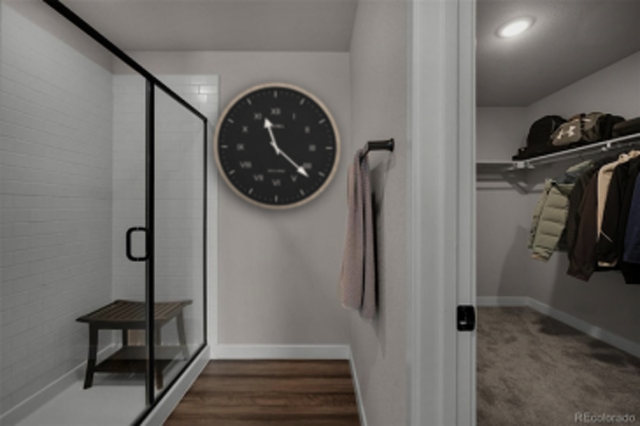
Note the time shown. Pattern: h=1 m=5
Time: h=11 m=22
